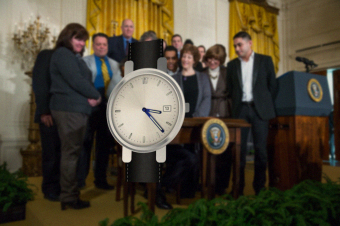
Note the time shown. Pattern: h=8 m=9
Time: h=3 m=23
